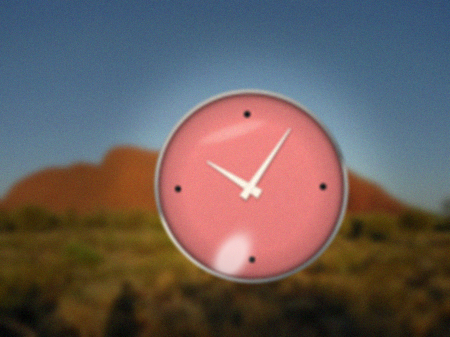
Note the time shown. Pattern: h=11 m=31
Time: h=10 m=6
